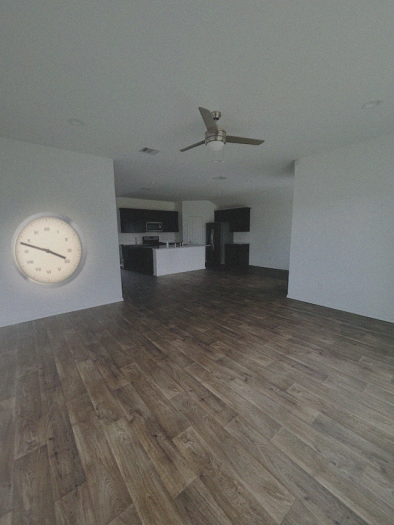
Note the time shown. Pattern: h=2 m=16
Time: h=3 m=48
